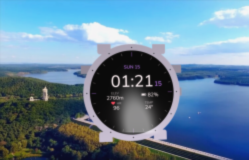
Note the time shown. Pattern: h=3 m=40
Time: h=1 m=21
